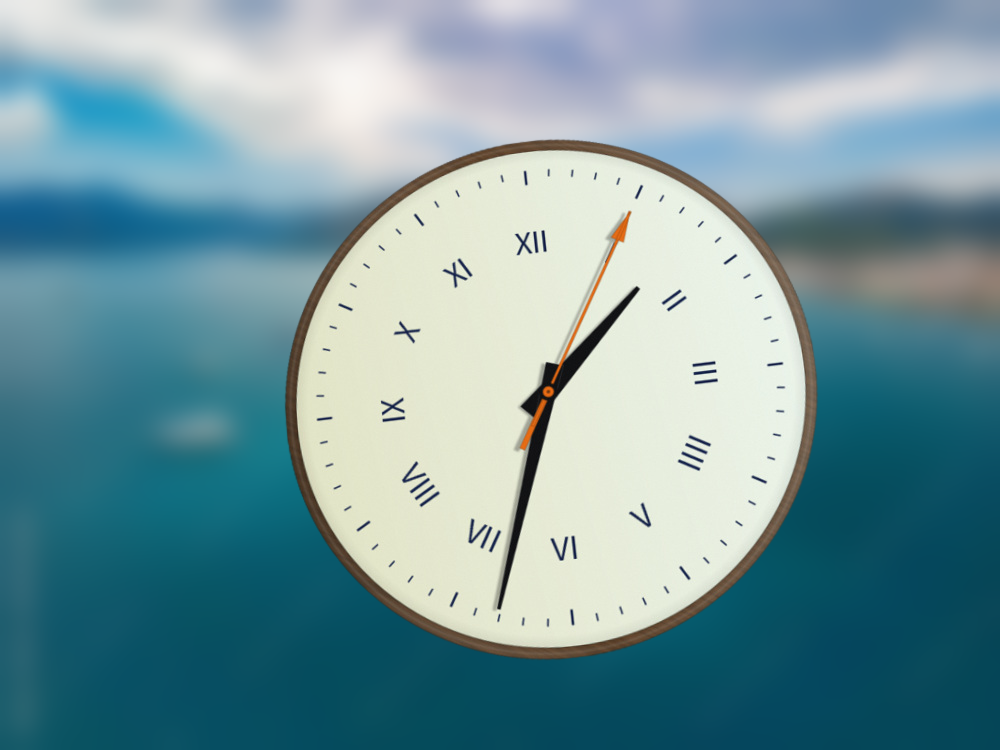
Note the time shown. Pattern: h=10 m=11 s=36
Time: h=1 m=33 s=5
